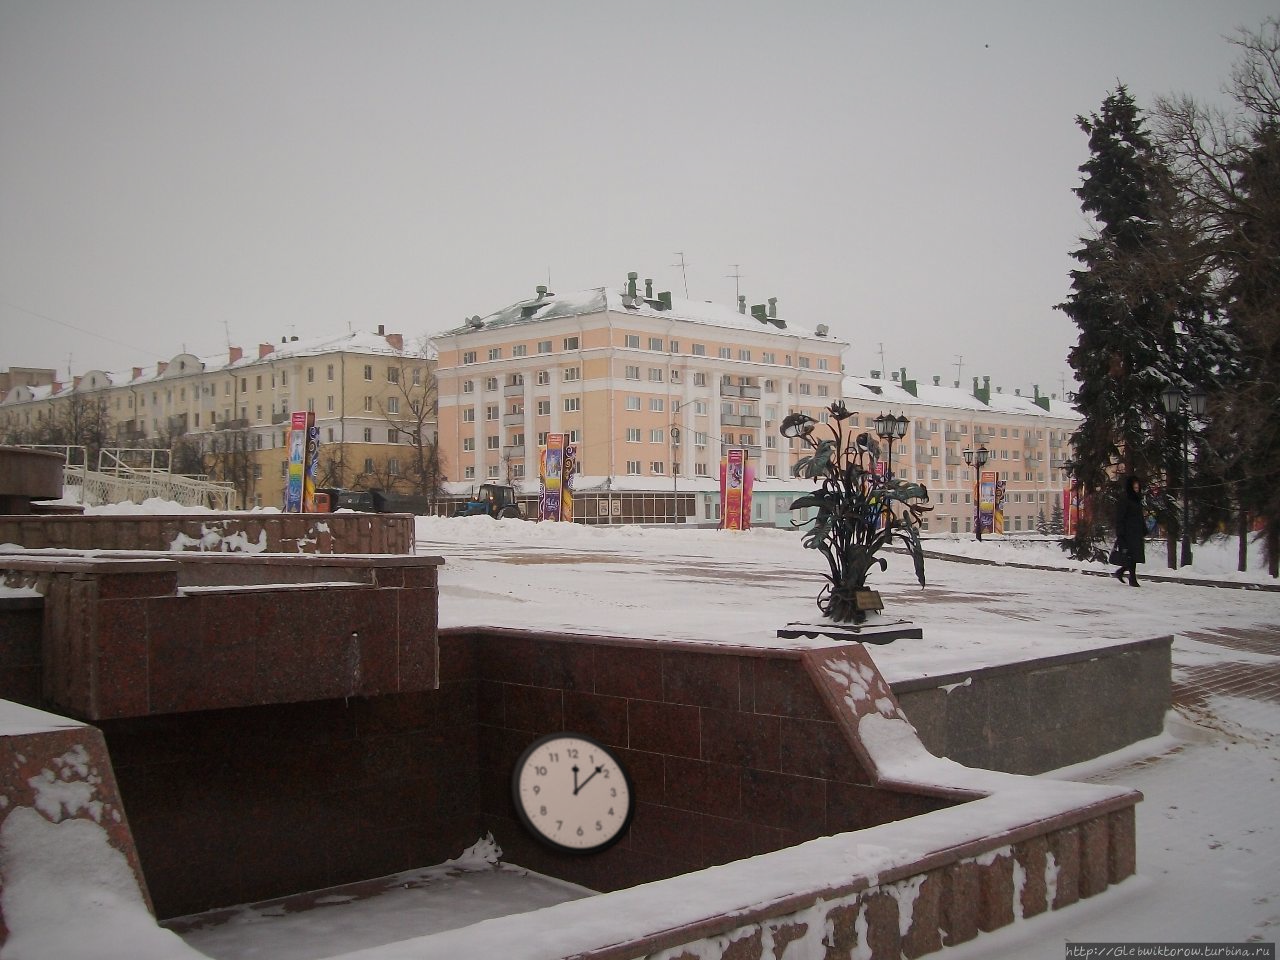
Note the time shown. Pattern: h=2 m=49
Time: h=12 m=8
